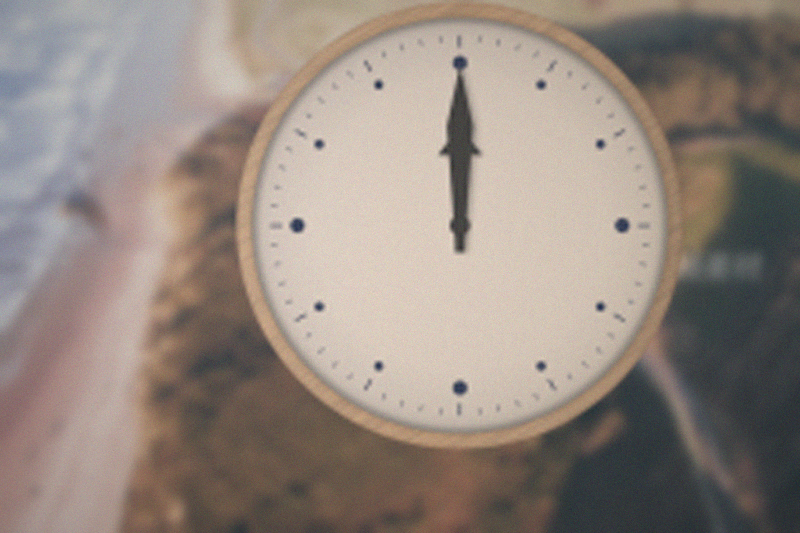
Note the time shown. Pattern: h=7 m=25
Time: h=12 m=0
